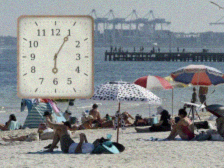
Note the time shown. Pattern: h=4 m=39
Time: h=6 m=5
